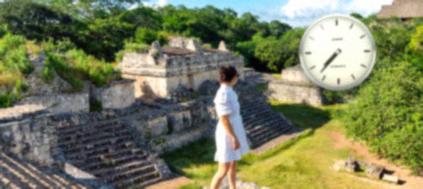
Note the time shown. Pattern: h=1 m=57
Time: h=7 m=37
